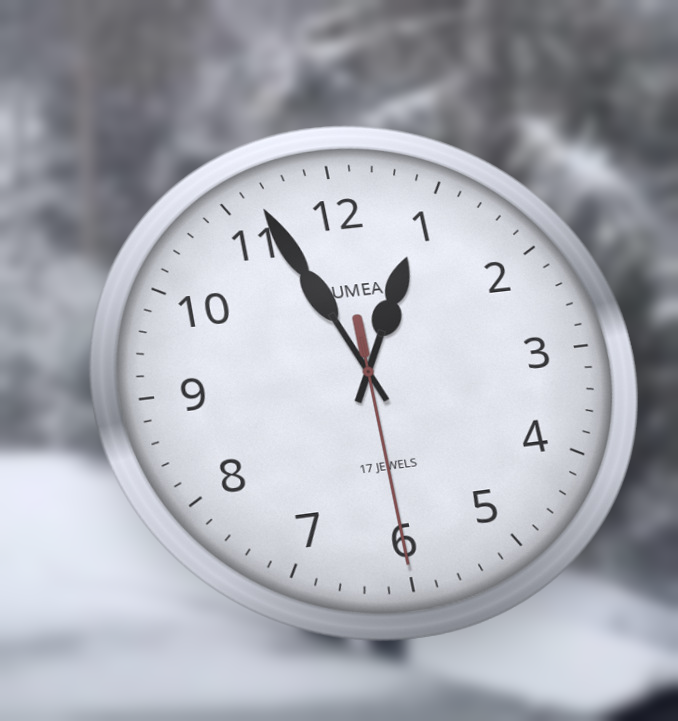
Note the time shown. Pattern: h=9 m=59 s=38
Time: h=12 m=56 s=30
